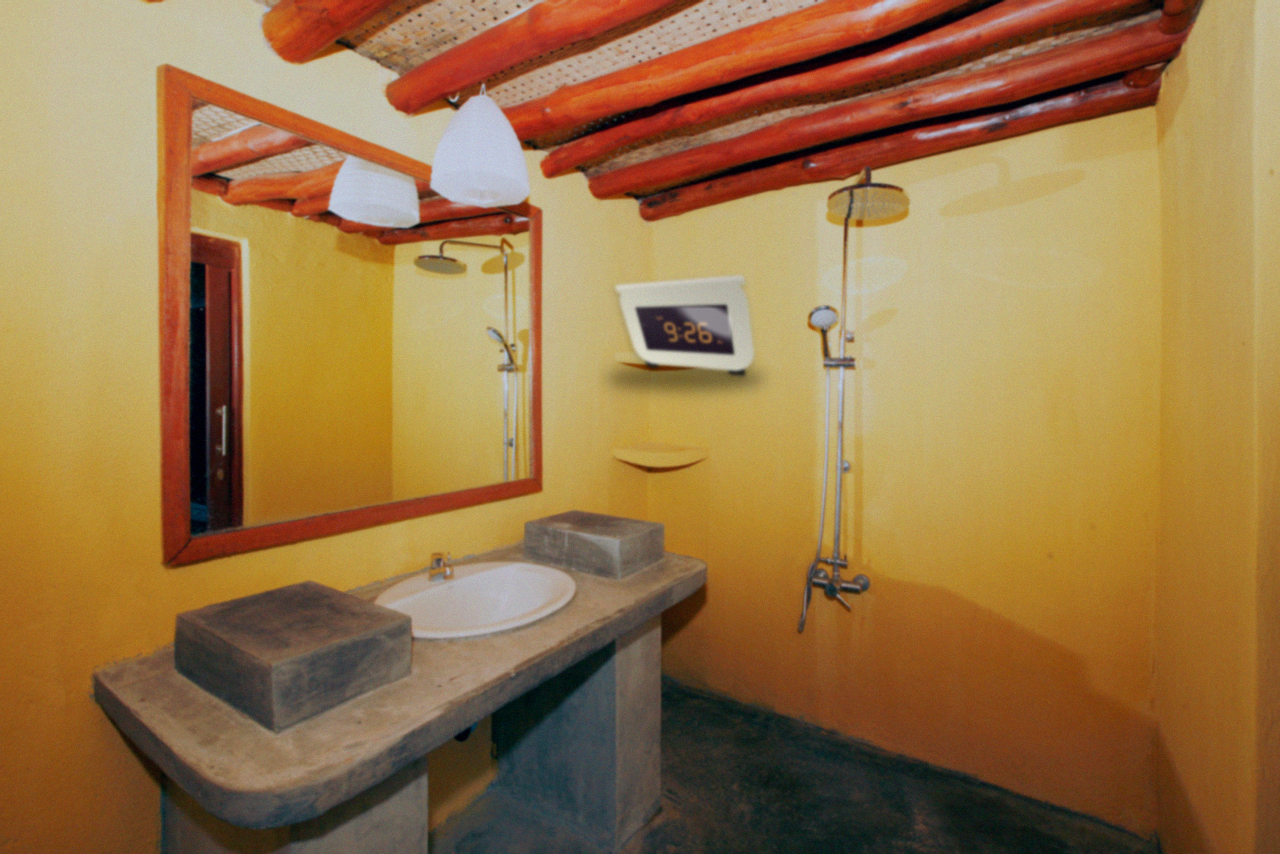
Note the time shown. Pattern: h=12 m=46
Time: h=9 m=26
